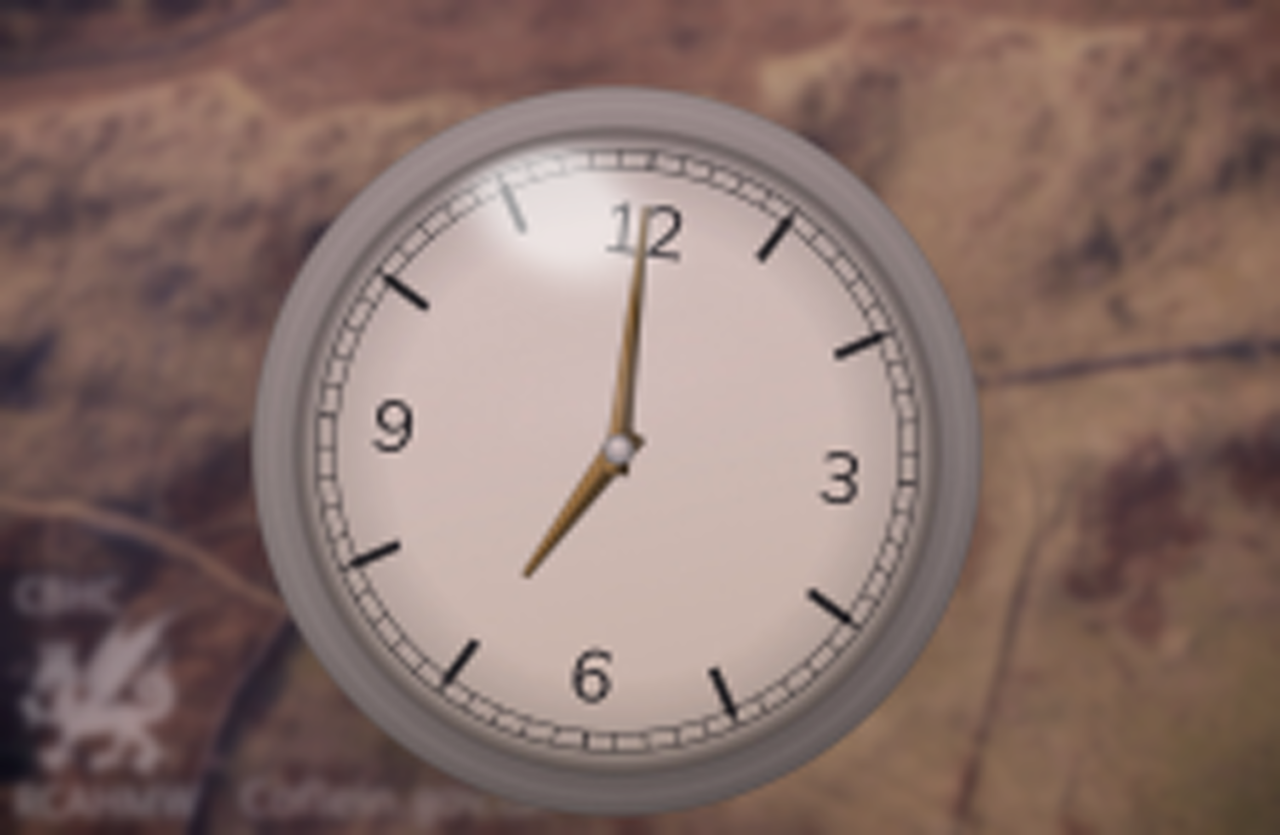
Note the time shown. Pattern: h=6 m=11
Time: h=7 m=0
